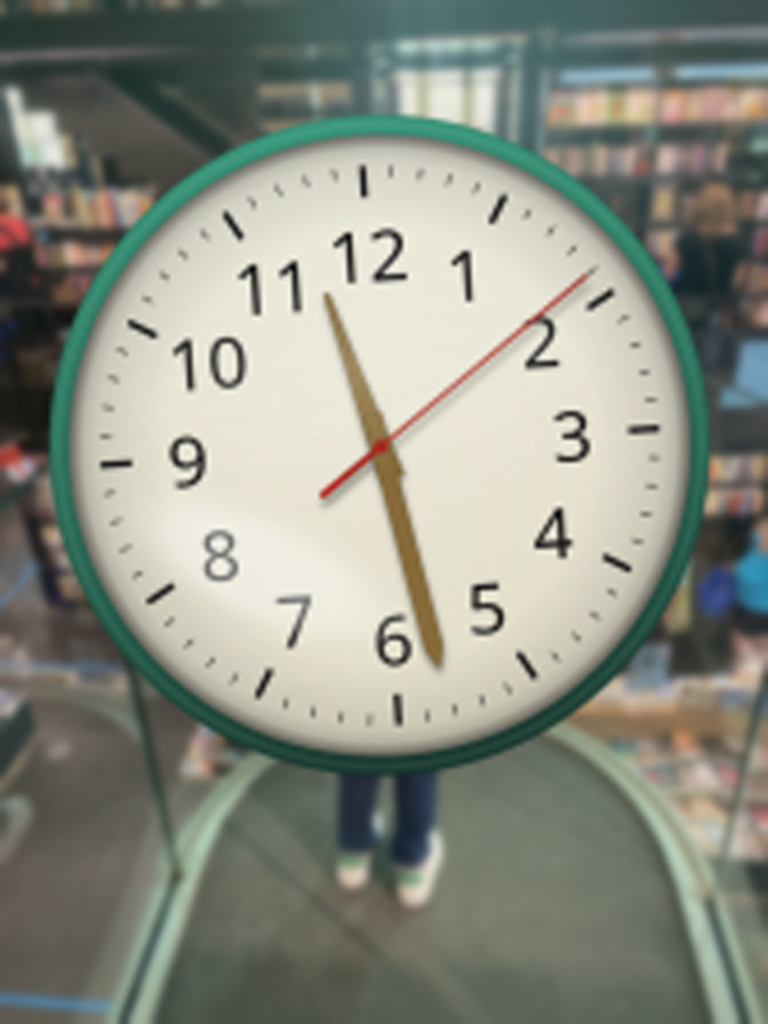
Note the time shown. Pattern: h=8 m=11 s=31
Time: h=11 m=28 s=9
